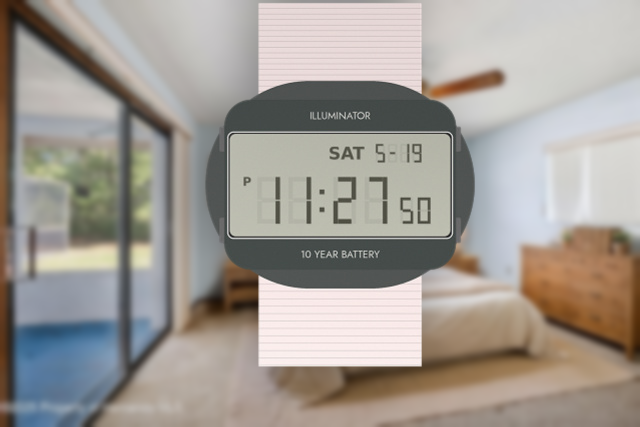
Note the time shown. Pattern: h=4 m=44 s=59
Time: h=11 m=27 s=50
